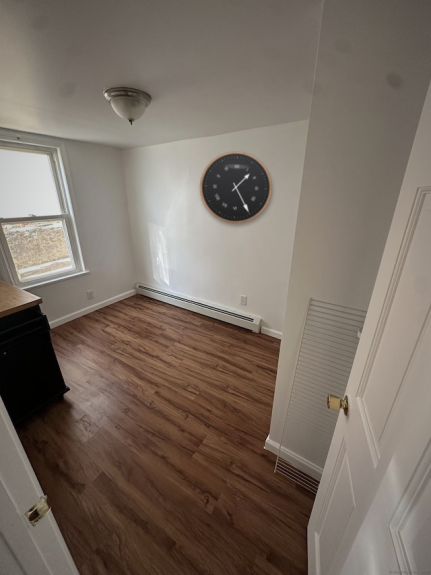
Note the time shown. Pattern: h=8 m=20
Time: h=1 m=25
